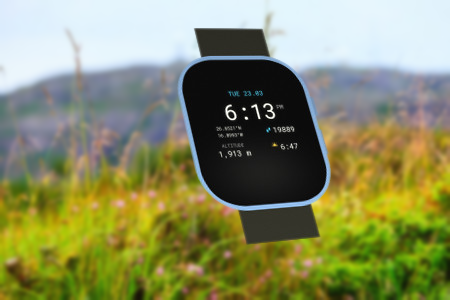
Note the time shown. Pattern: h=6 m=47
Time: h=6 m=13
